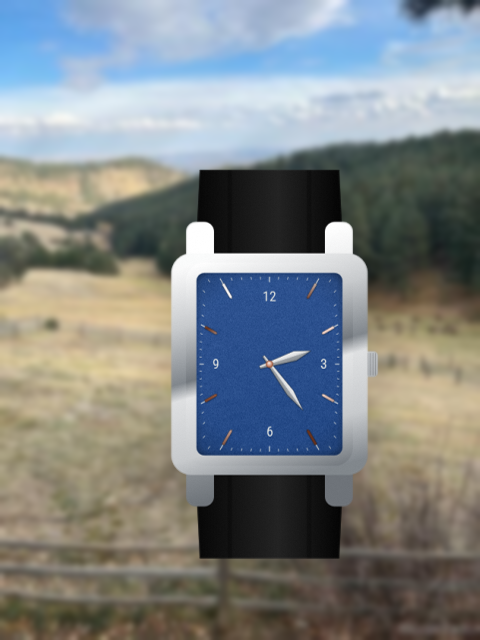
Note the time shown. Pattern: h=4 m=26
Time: h=2 m=24
